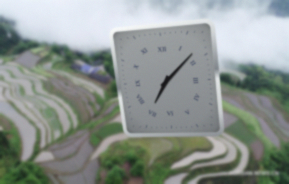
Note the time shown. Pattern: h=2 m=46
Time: h=7 m=8
